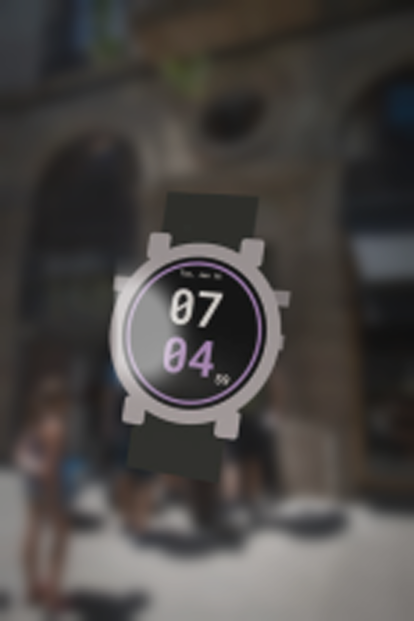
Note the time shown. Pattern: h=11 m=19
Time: h=7 m=4
